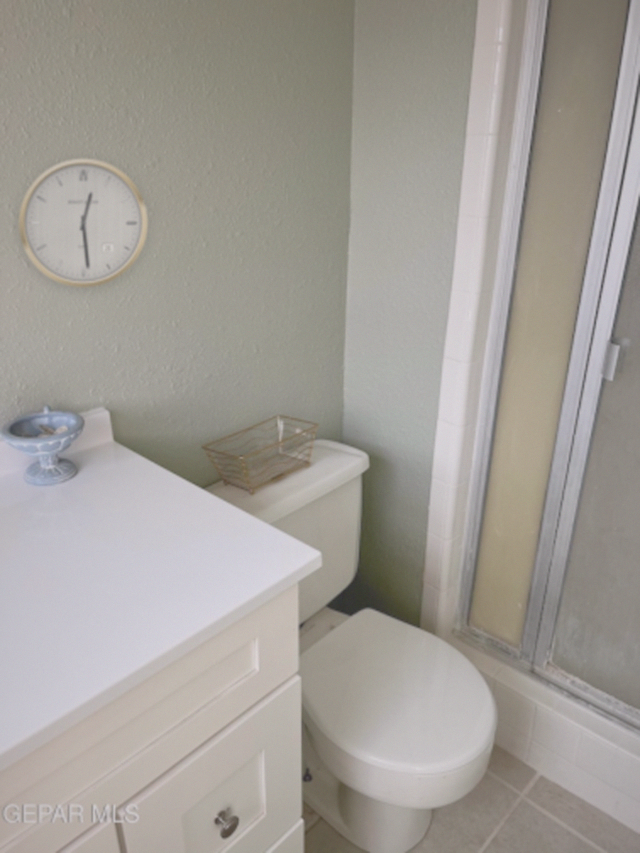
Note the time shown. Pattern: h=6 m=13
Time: h=12 m=29
